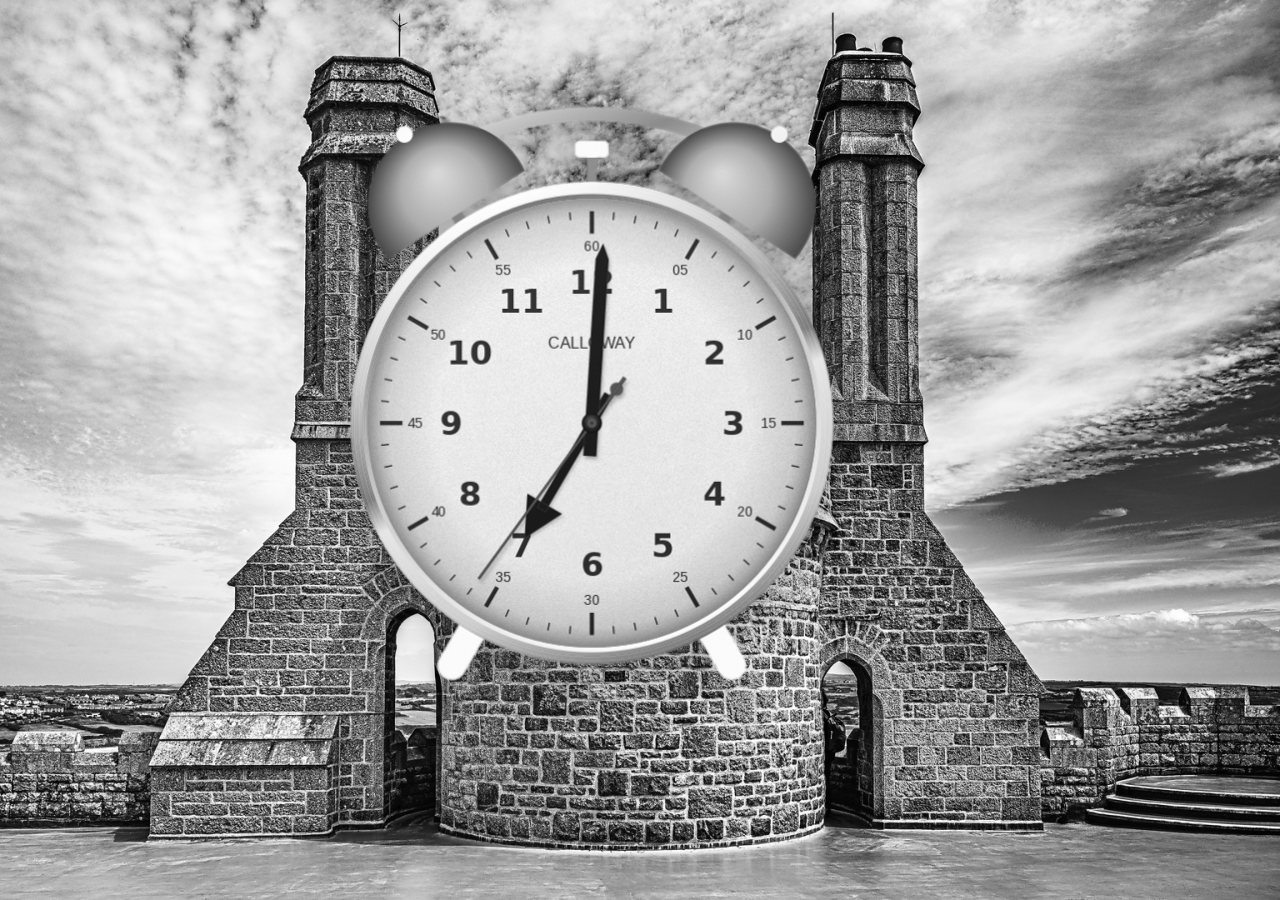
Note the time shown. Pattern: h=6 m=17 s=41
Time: h=7 m=0 s=36
